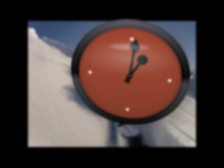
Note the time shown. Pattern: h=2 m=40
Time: h=1 m=1
